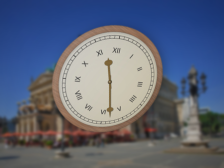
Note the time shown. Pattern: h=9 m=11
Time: h=11 m=28
